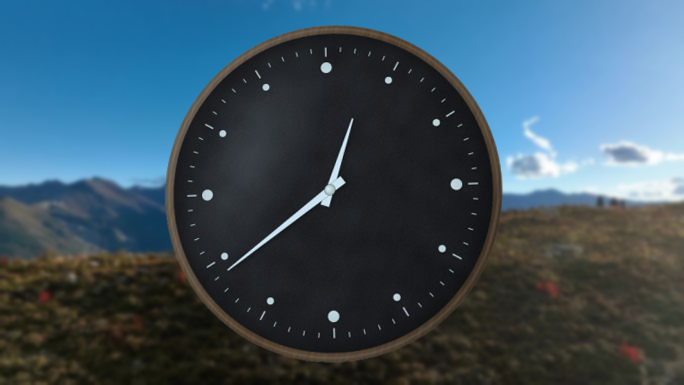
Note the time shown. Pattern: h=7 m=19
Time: h=12 m=39
